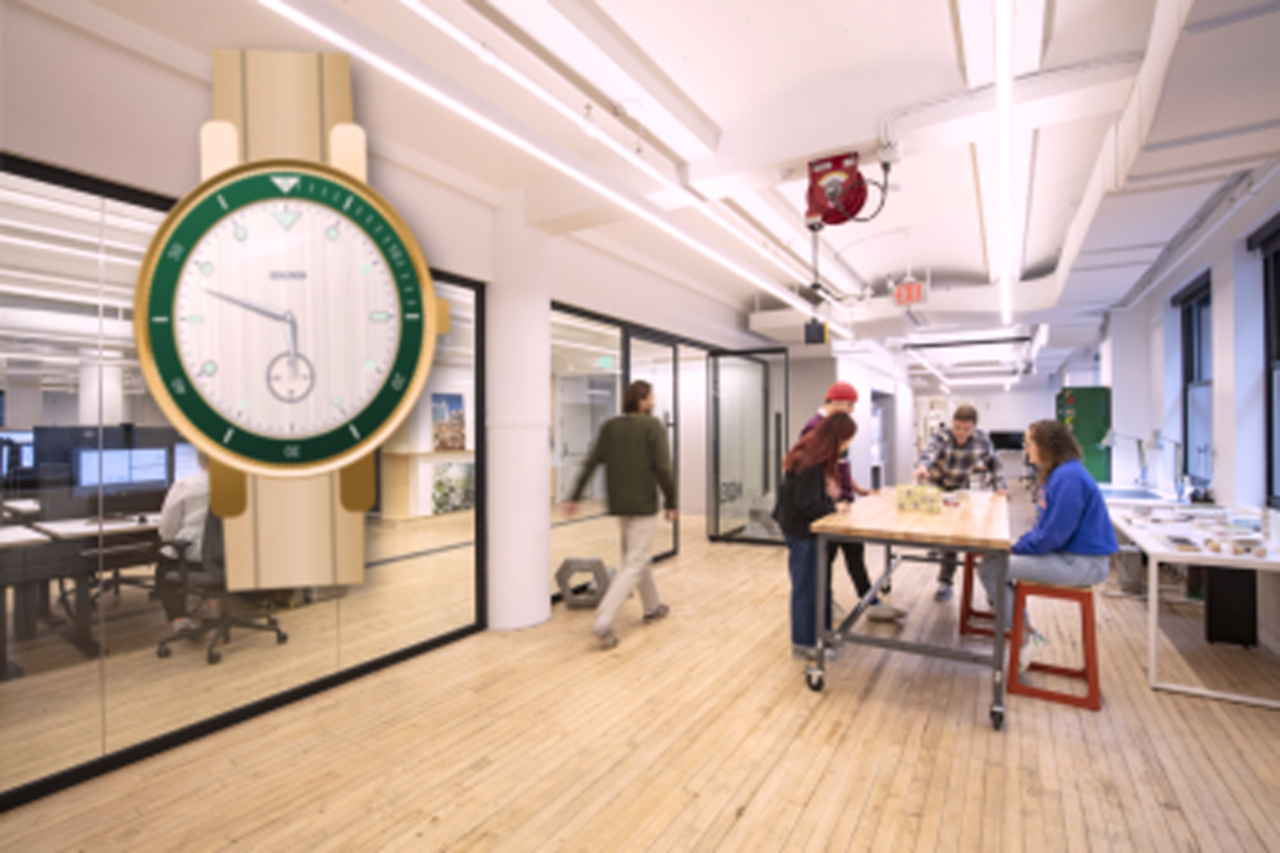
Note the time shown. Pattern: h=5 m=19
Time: h=5 m=48
